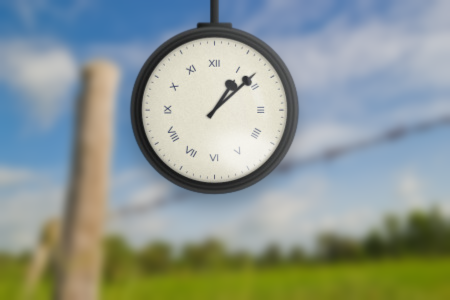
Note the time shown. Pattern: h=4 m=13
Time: h=1 m=8
